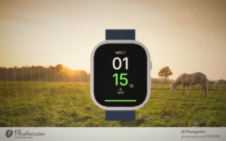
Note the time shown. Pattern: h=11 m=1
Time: h=1 m=15
